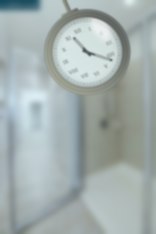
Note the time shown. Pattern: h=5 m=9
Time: h=11 m=22
